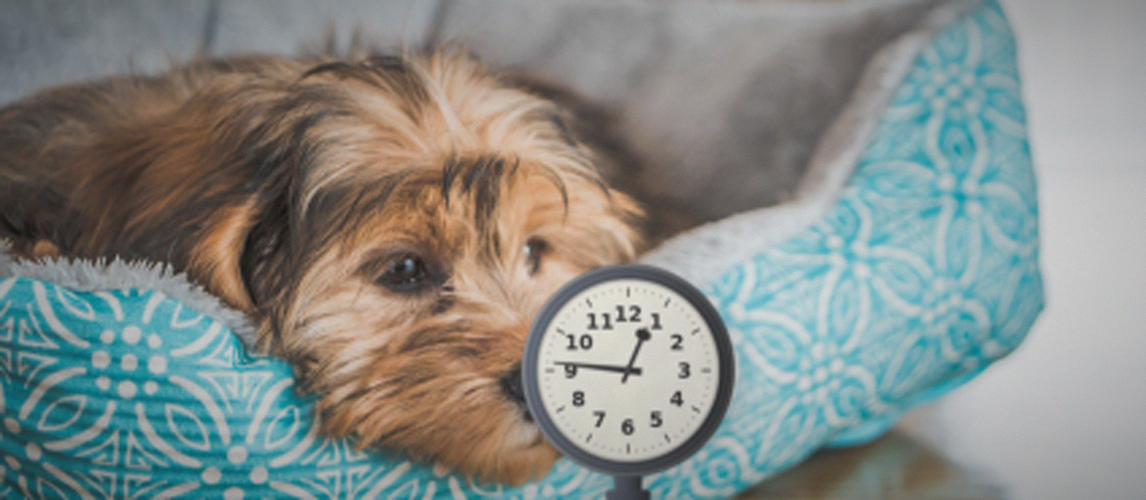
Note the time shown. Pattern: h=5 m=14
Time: h=12 m=46
